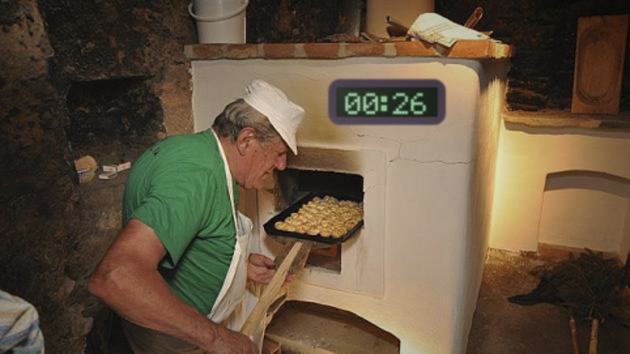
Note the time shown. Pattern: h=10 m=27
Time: h=0 m=26
